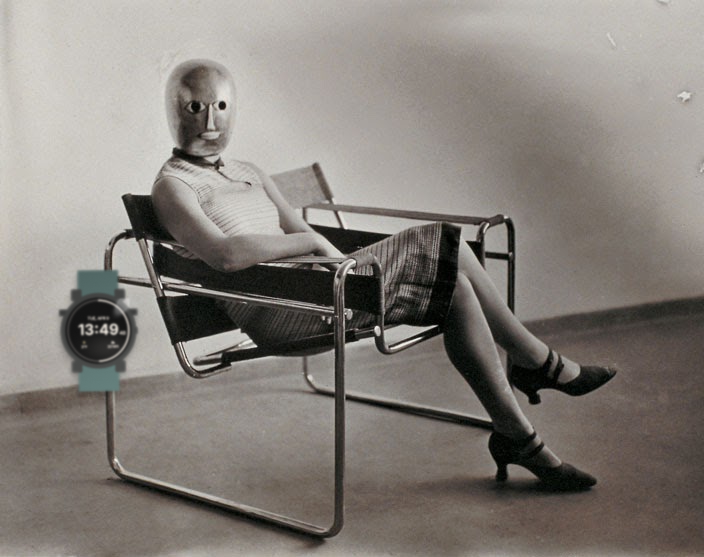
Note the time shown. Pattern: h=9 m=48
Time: h=13 m=49
